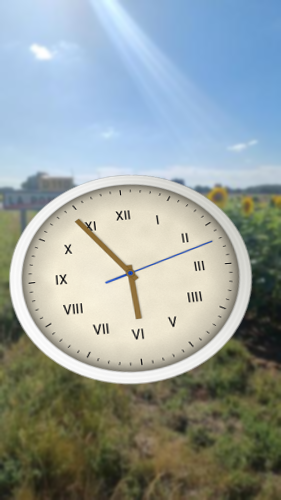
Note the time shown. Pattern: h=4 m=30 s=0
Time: h=5 m=54 s=12
